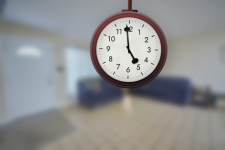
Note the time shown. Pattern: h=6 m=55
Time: h=4 m=59
